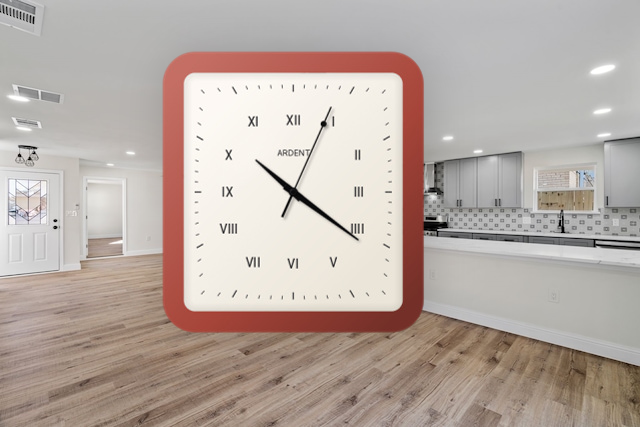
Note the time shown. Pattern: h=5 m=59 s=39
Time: h=10 m=21 s=4
